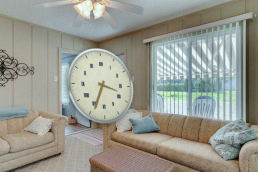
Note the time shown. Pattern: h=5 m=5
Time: h=3 m=34
